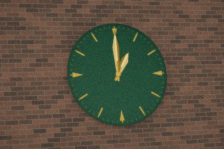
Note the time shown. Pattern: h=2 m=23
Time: h=1 m=0
